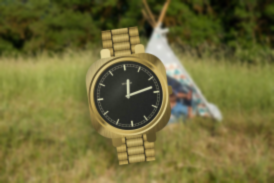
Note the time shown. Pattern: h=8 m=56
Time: h=12 m=13
